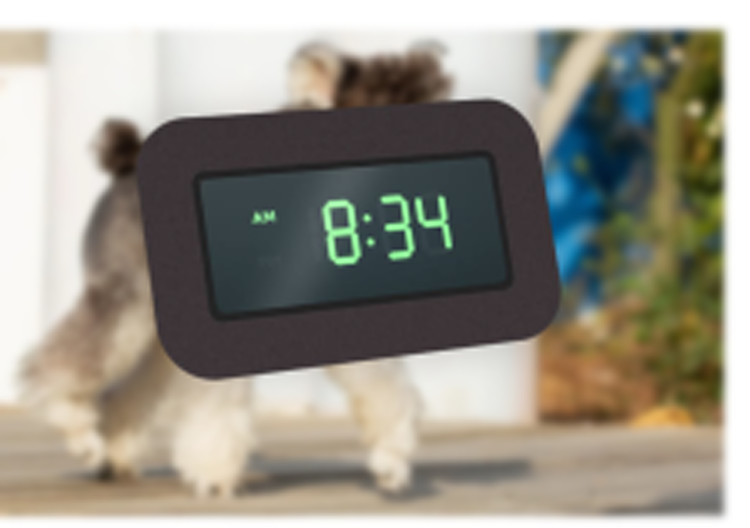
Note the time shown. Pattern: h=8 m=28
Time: h=8 m=34
